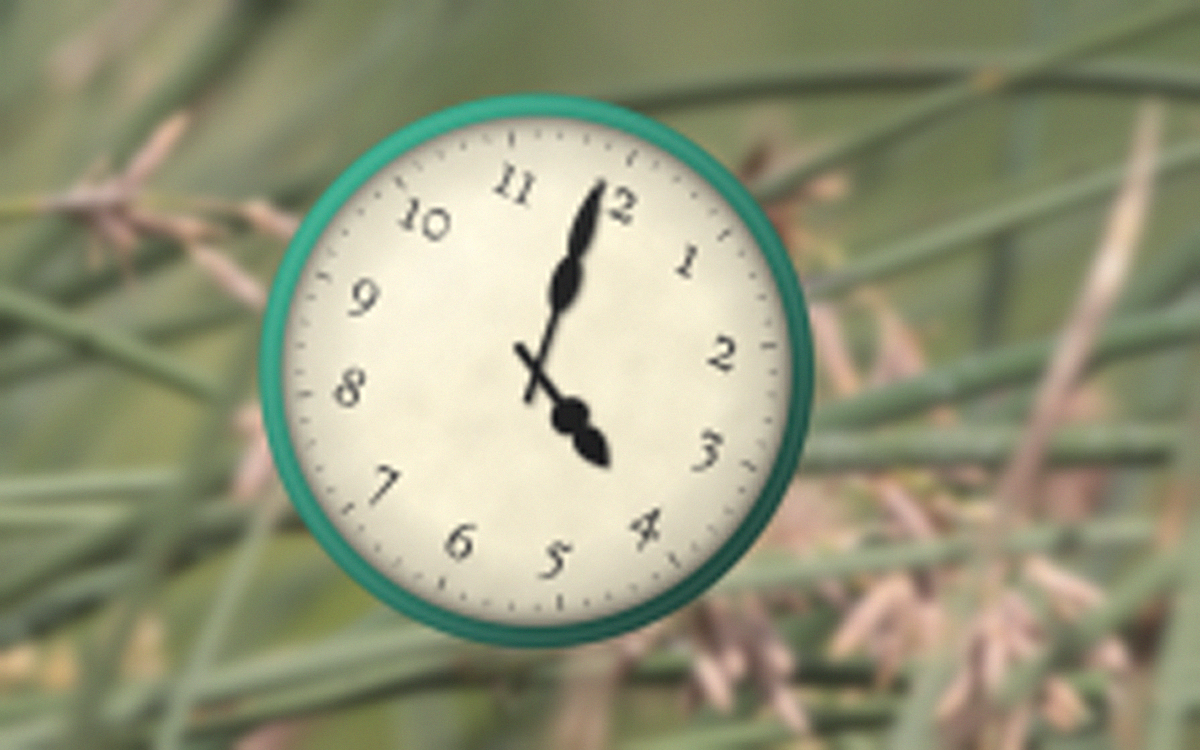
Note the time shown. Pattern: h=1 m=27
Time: h=3 m=59
